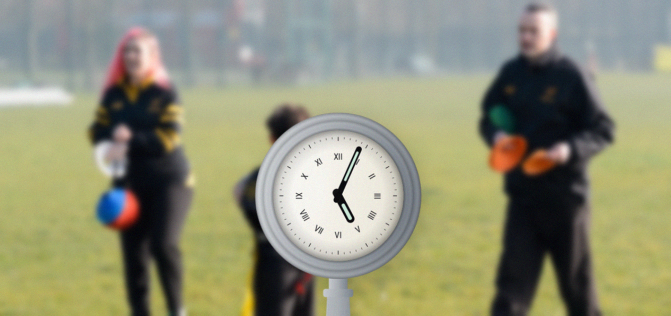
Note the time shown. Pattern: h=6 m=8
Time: h=5 m=4
